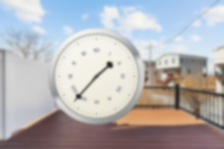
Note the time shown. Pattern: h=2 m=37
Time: h=1 m=37
